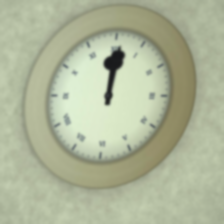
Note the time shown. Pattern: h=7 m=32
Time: h=12 m=1
